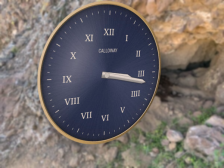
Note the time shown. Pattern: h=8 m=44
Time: h=3 m=17
